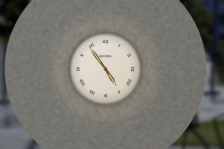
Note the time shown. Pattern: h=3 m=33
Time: h=4 m=54
